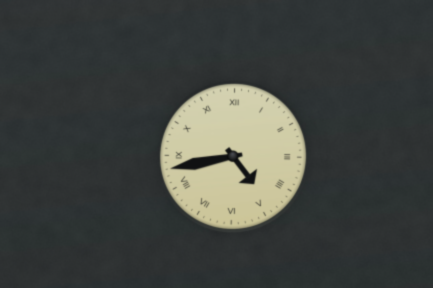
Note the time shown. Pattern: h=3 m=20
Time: h=4 m=43
